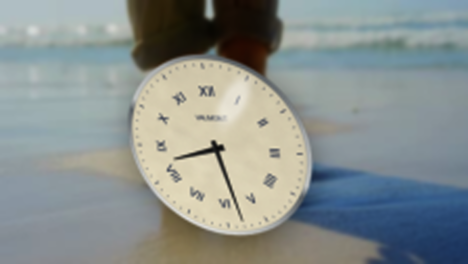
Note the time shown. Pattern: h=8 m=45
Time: h=8 m=28
